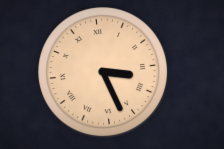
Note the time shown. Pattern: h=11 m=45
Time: h=3 m=27
